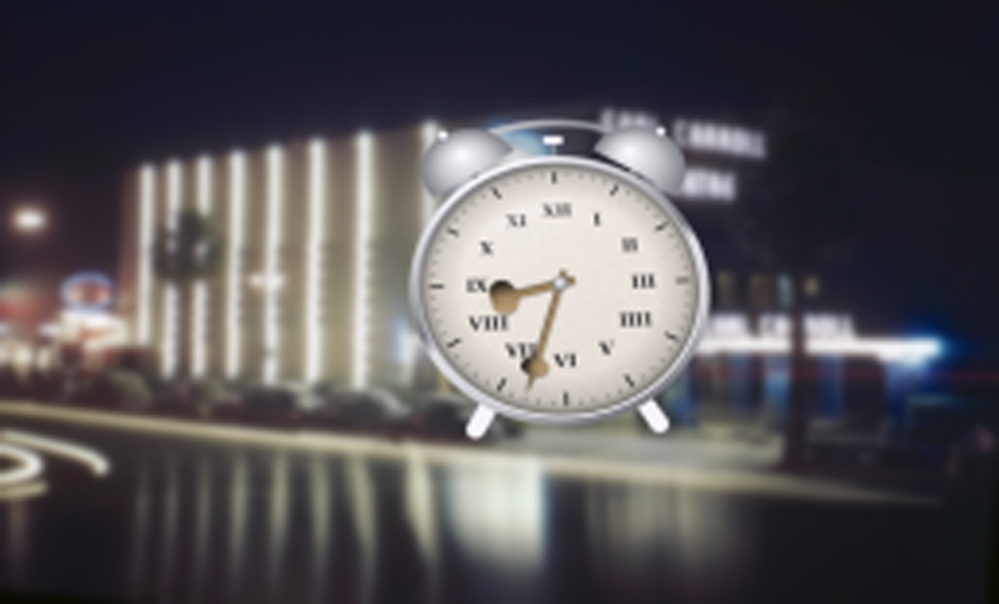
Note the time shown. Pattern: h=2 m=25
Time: h=8 m=33
